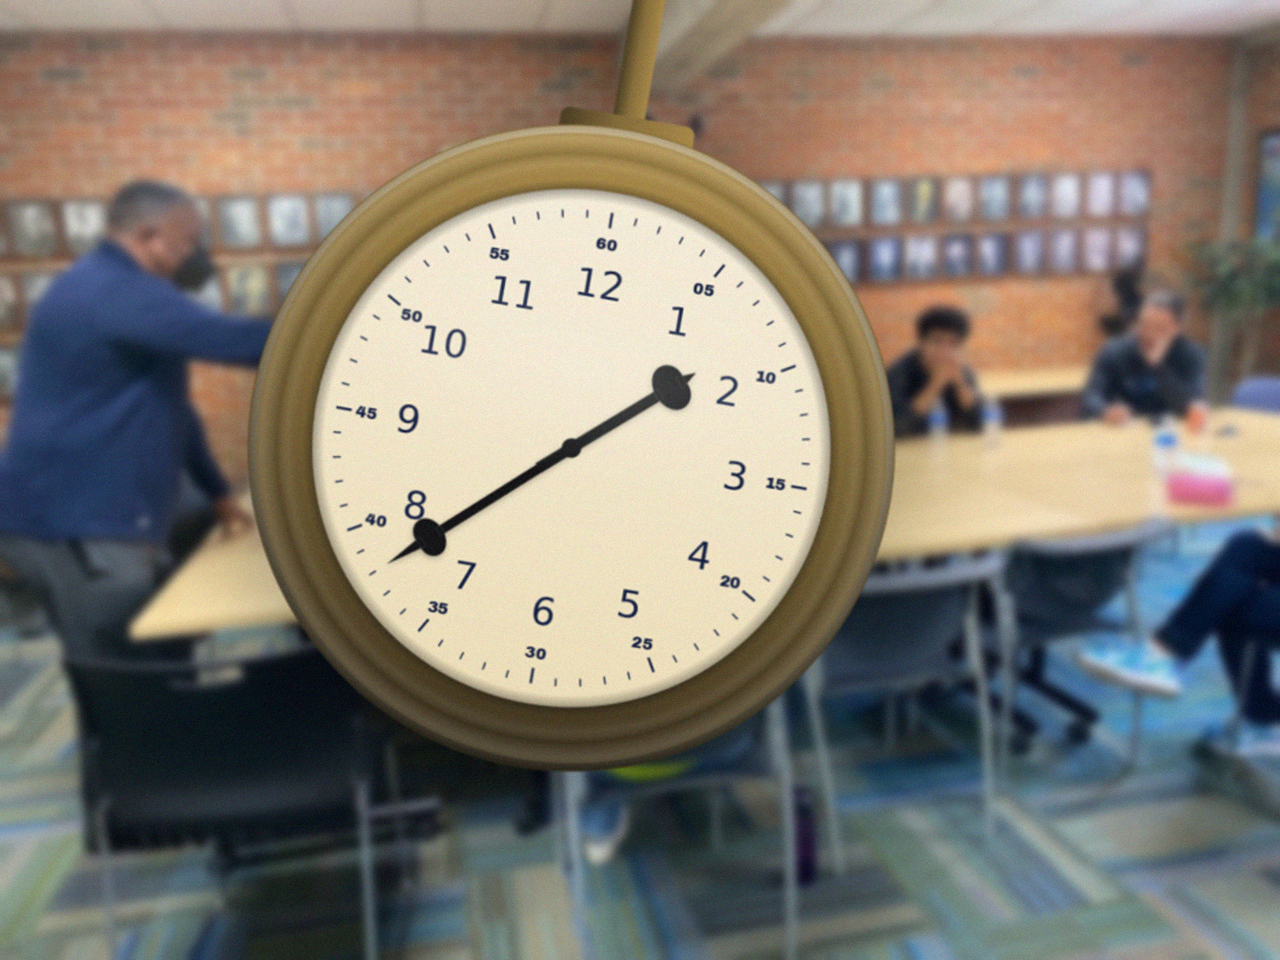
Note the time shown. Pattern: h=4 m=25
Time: h=1 m=38
